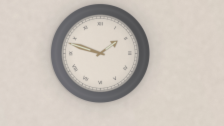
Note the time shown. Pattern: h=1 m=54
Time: h=1 m=48
